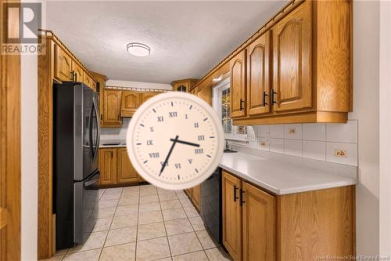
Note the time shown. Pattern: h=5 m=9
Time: h=3 m=35
